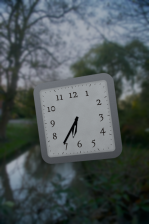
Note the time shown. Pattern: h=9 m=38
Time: h=6 m=36
